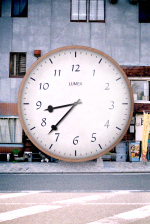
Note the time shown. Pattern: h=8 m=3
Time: h=8 m=37
